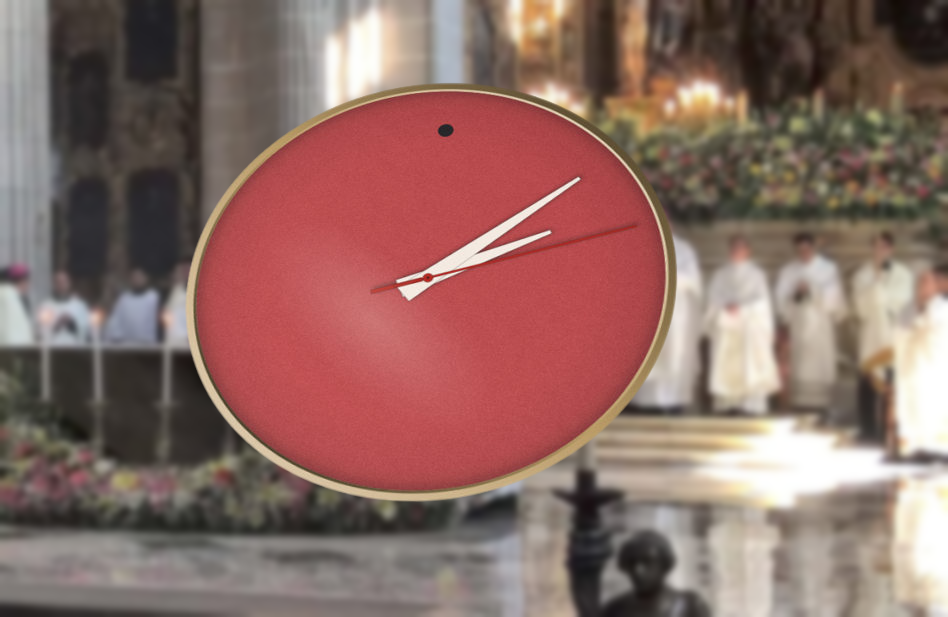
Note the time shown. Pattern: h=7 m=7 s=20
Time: h=2 m=8 s=12
